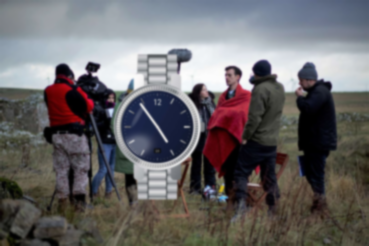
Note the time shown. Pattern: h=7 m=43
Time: h=4 m=54
